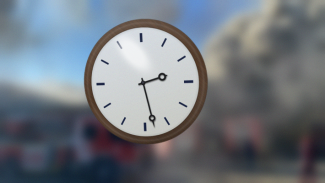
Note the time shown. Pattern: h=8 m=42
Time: h=2 m=28
